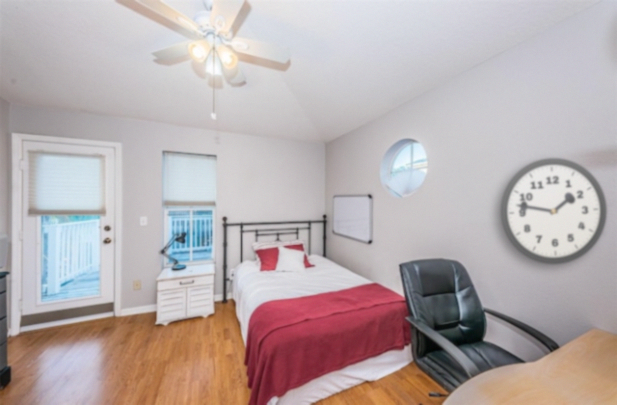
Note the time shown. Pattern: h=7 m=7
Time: h=1 m=47
